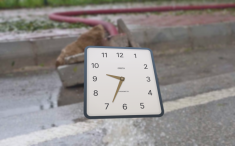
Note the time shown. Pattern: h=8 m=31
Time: h=9 m=34
